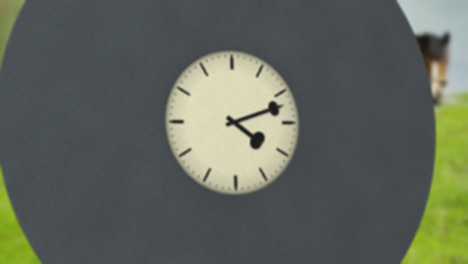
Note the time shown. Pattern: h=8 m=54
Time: h=4 m=12
